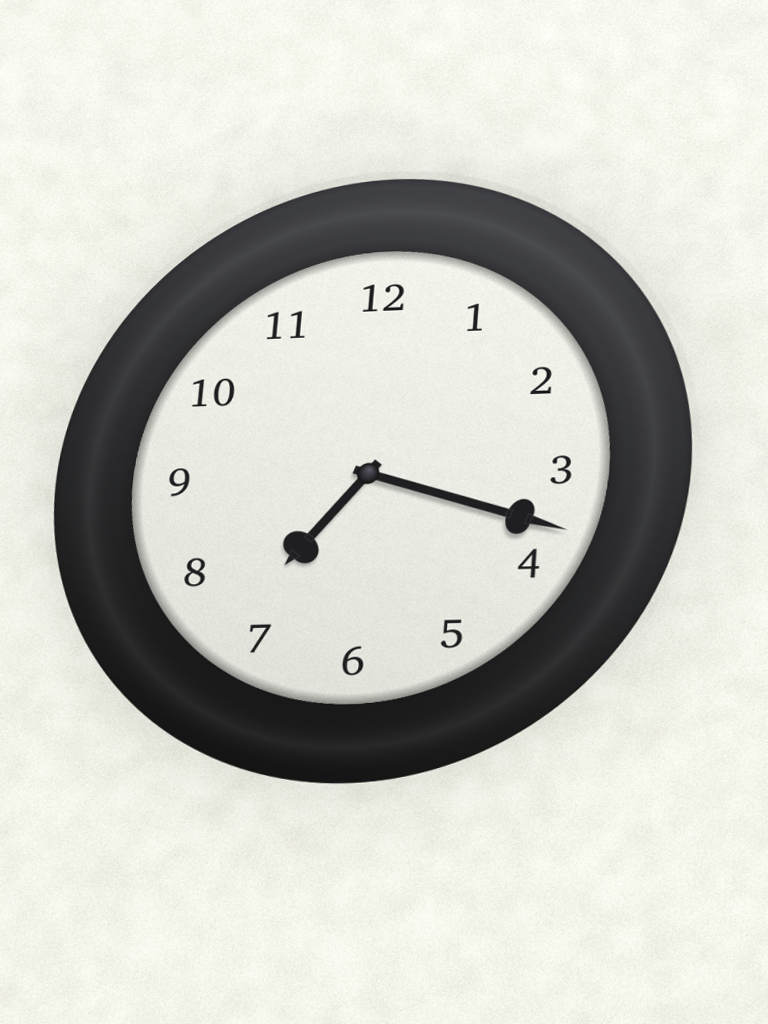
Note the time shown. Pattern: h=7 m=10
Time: h=7 m=18
